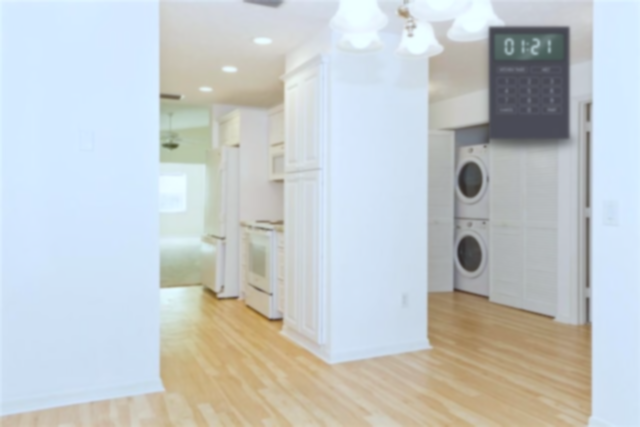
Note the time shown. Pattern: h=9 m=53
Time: h=1 m=21
